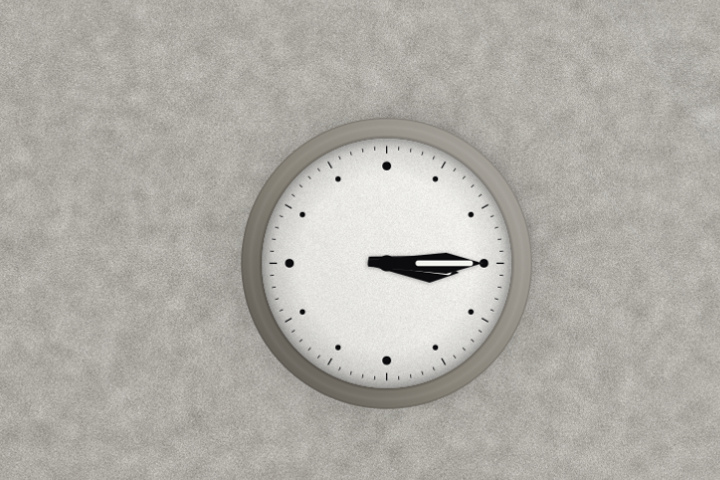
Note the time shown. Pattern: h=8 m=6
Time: h=3 m=15
